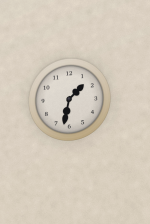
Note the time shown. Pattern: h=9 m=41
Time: h=1 m=32
